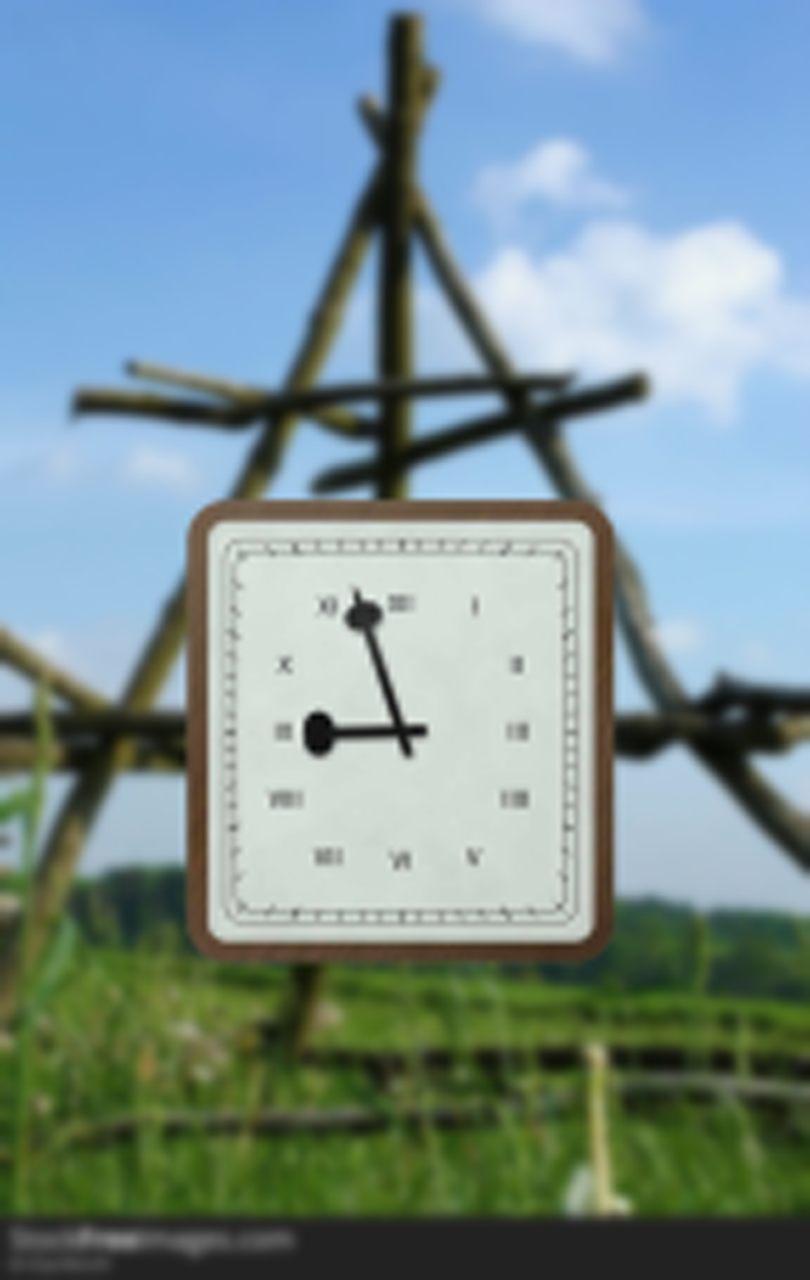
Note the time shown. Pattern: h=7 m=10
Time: h=8 m=57
